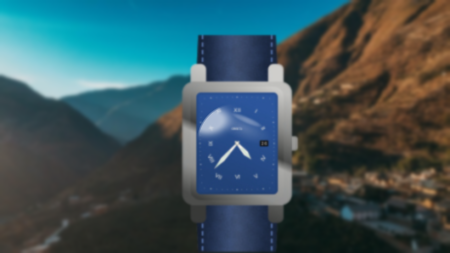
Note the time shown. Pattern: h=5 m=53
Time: h=4 m=37
